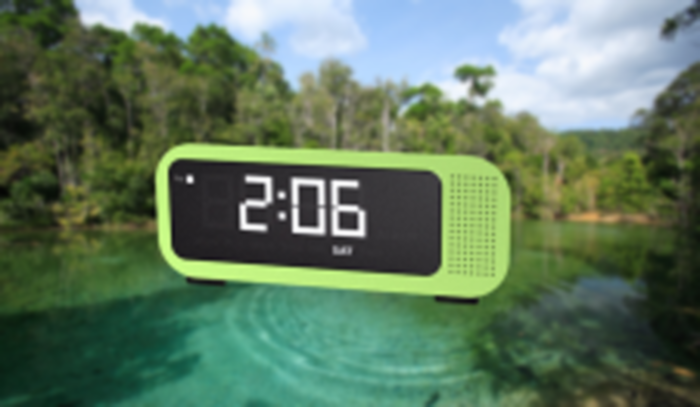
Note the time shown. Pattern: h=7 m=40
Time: h=2 m=6
